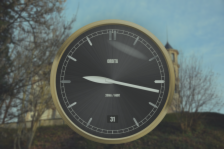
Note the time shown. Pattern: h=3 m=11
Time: h=9 m=17
